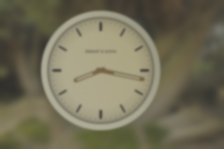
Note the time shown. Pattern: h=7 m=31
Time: h=8 m=17
